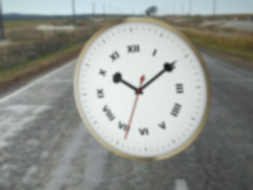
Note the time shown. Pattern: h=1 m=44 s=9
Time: h=10 m=9 s=34
